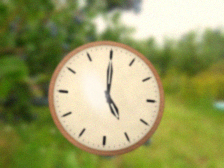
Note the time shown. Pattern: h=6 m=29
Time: h=5 m=0
